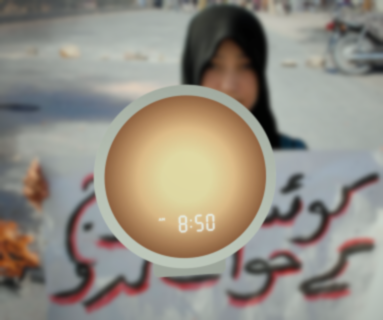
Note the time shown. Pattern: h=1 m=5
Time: h=8 m=50
